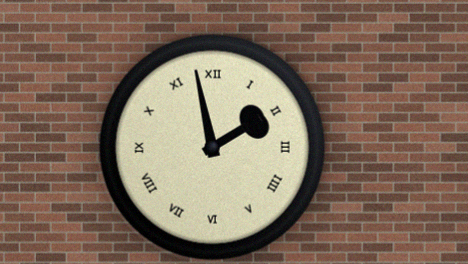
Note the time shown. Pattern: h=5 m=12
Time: h=1 m=58
